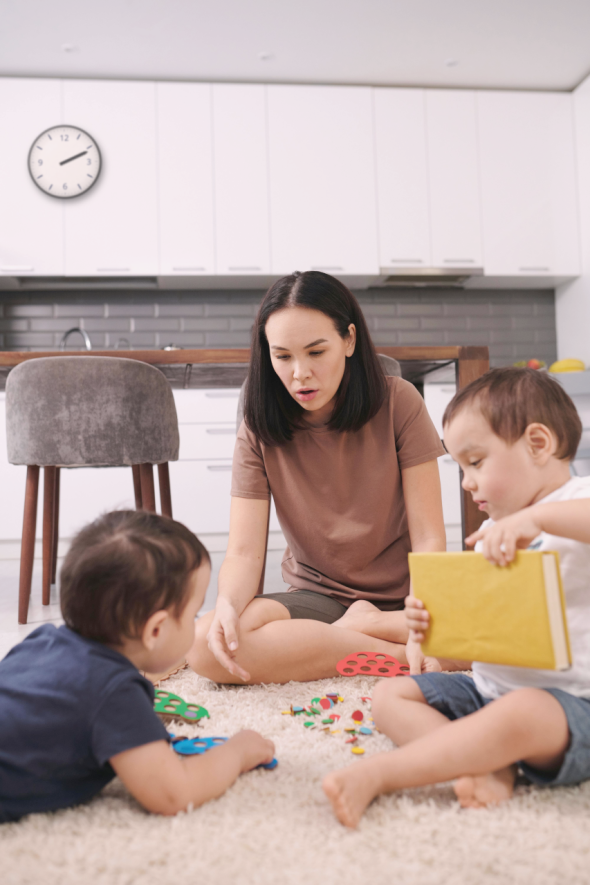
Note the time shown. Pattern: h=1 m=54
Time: h=2 m=11
